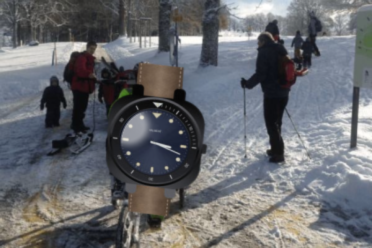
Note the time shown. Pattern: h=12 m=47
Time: h=3 m=18
